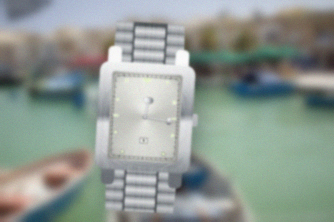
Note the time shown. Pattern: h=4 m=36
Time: h=12 m=16
